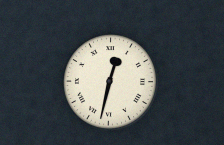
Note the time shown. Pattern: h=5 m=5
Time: h=12 m=32
